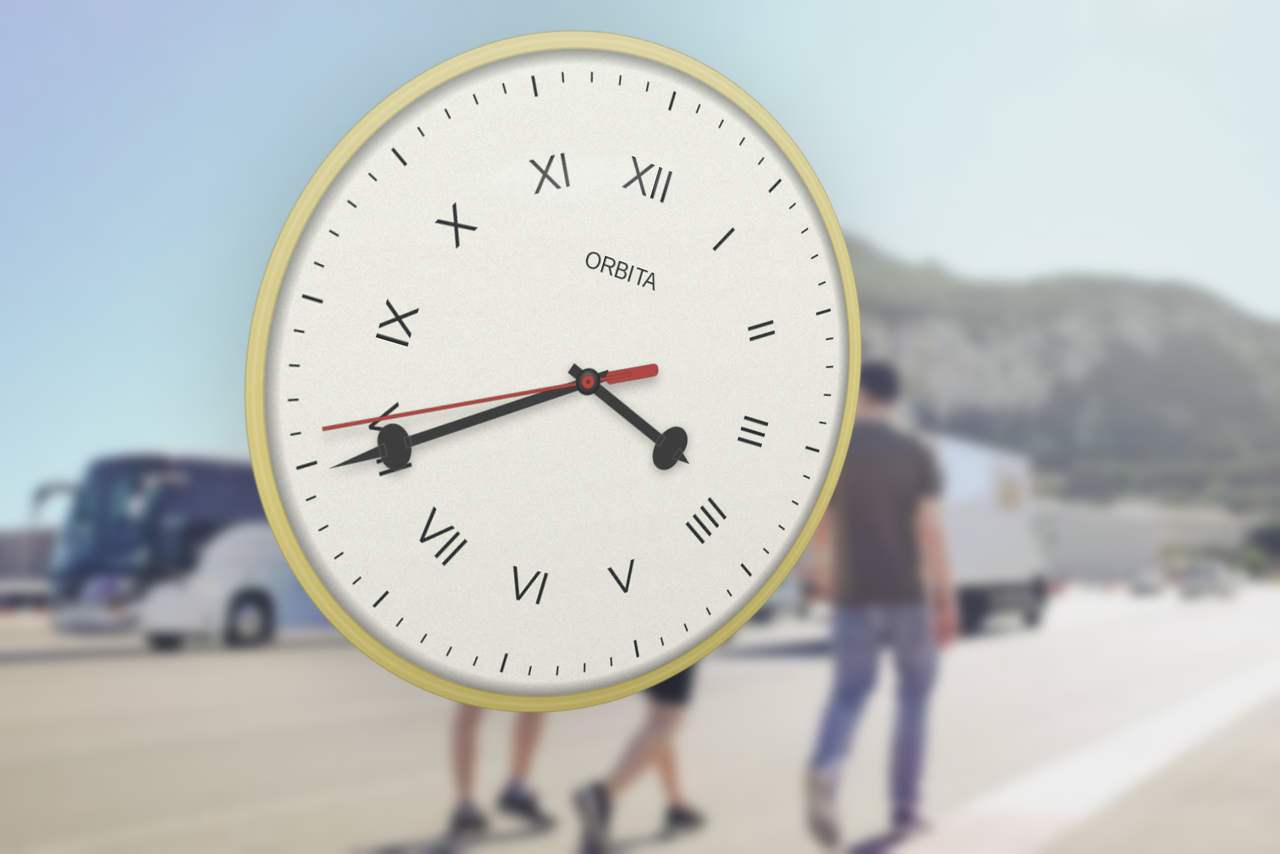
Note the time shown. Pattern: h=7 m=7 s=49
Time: h=3 m=39 s=41
